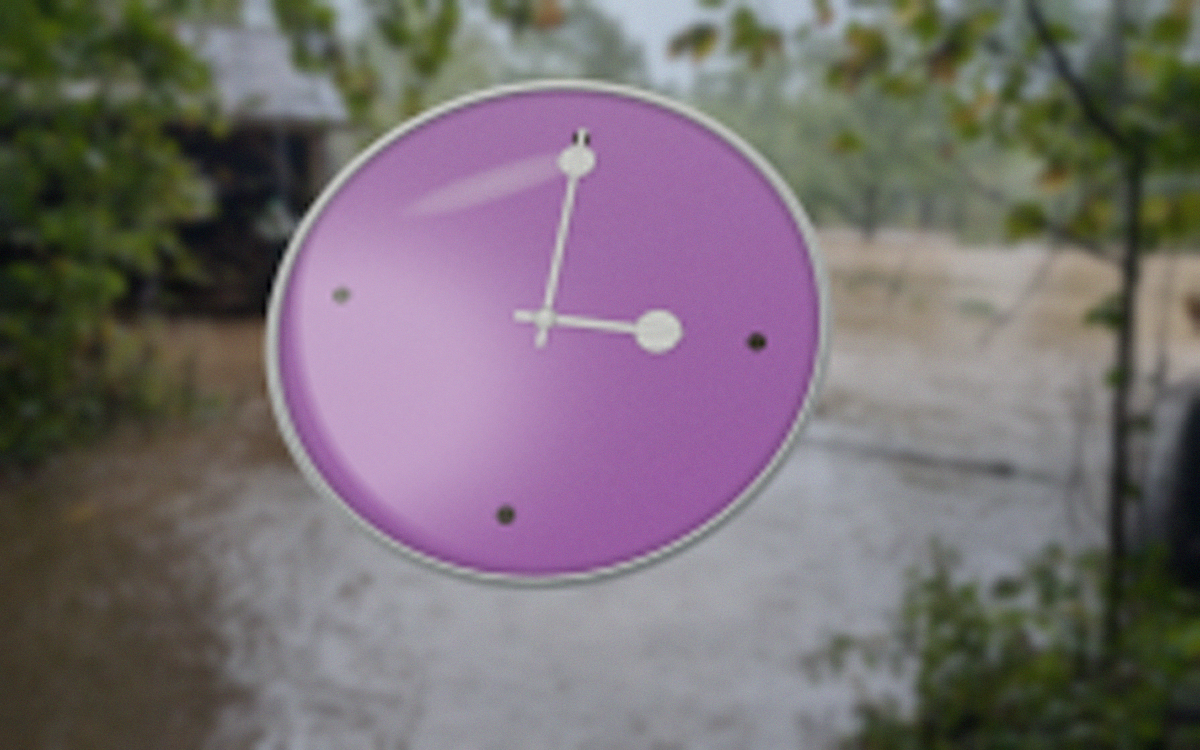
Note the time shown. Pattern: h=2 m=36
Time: h=3 m=0
